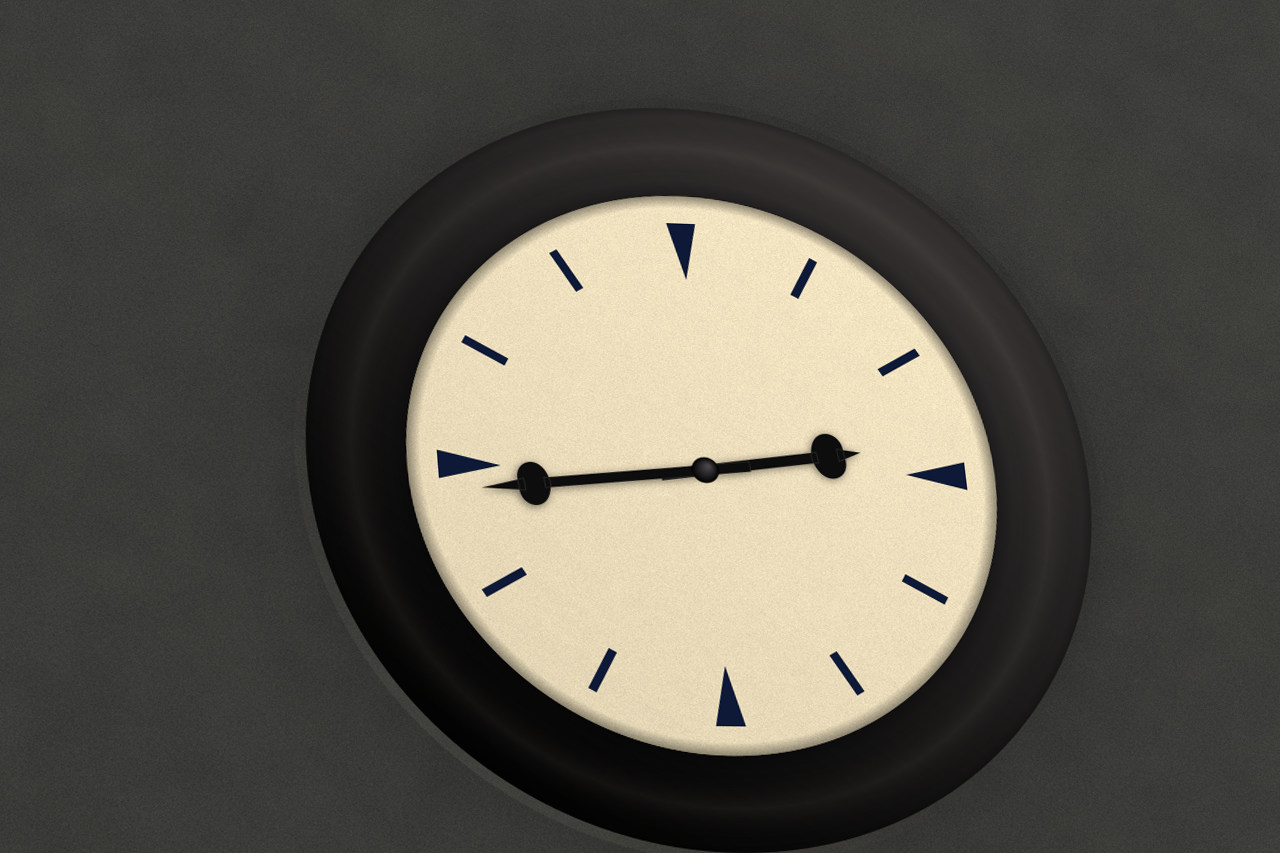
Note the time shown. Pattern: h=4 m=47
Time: h=2 m=44
